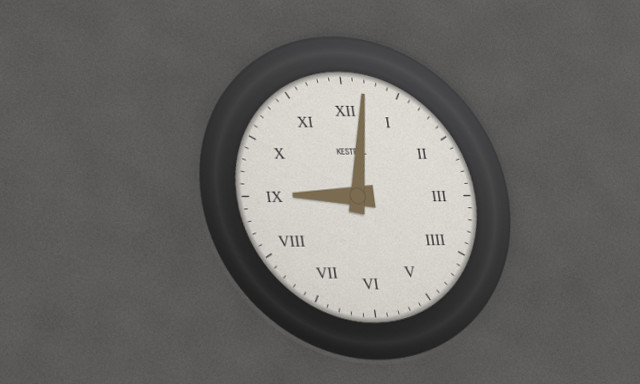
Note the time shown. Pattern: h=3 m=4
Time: h=9 m=2
